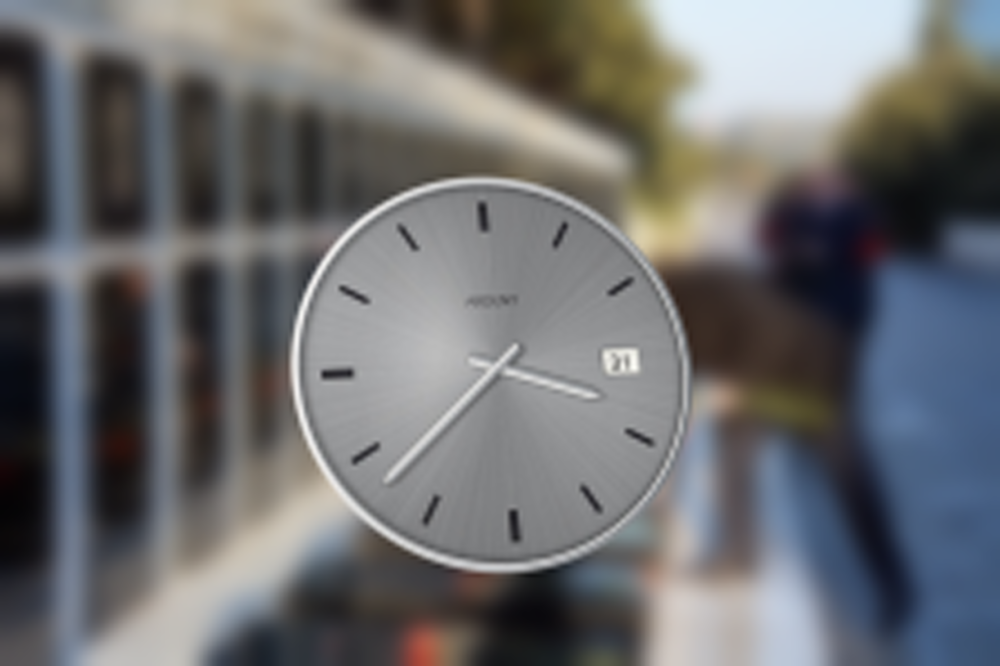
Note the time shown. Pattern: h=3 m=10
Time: h=3 m=38
